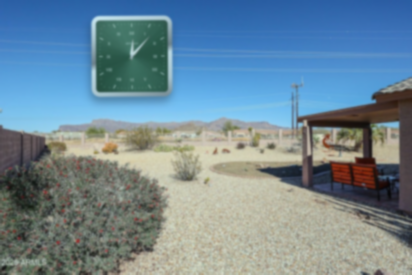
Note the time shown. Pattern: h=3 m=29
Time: h=12 m=7
